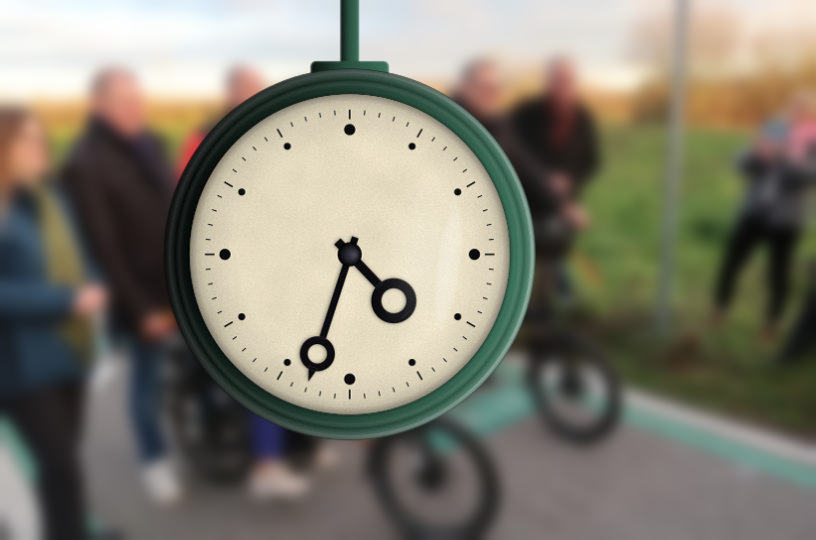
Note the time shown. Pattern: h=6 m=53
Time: h=4 m=33
